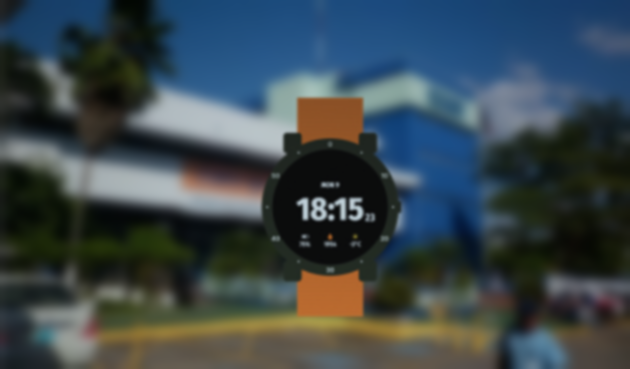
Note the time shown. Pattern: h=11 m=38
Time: h=18 m=15
